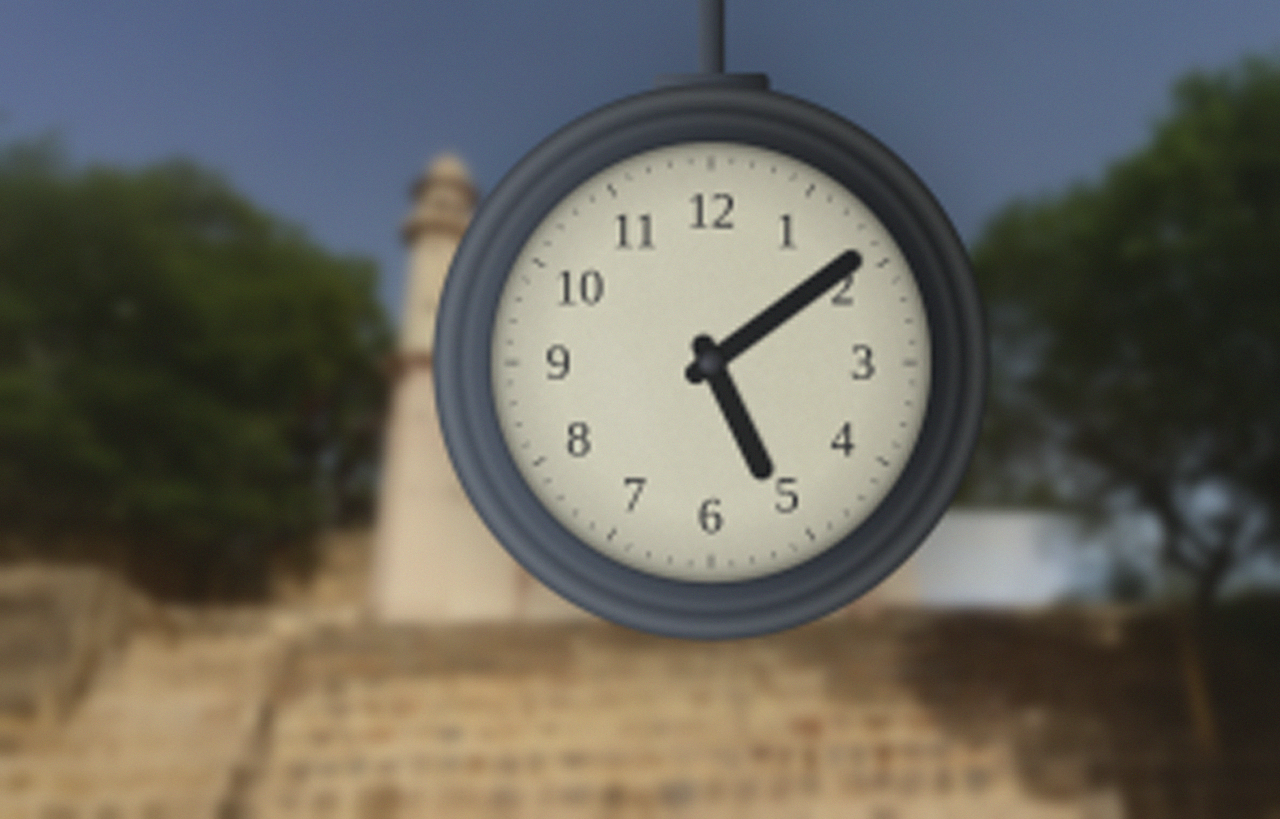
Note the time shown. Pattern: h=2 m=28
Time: h=5 m=9
